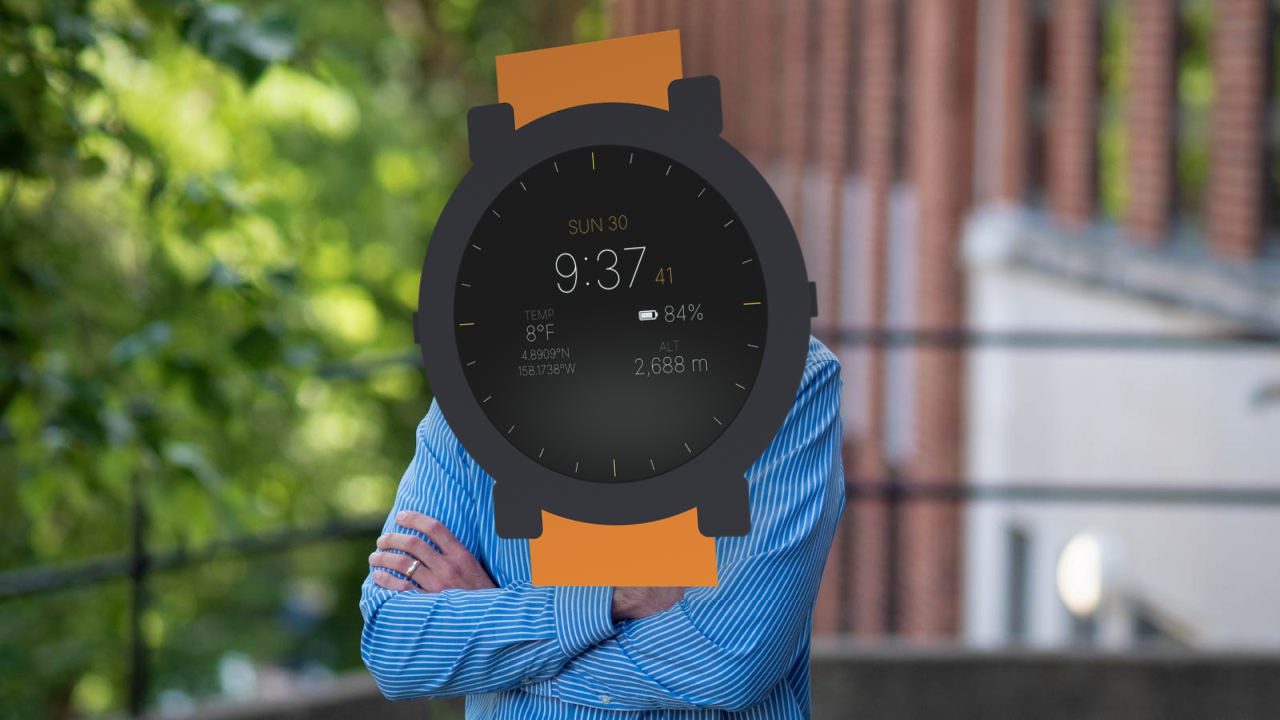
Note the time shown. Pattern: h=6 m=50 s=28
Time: h=9 m=37 s=41
